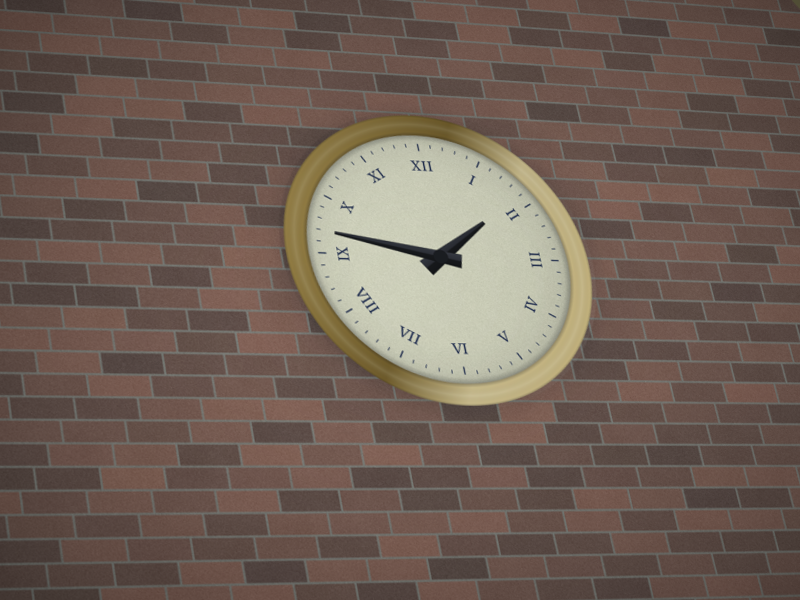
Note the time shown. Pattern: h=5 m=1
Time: h=1 m=47
